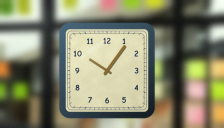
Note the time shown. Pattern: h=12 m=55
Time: h=10 m=6
